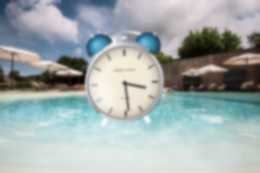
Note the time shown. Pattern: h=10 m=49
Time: h=3 m=29
